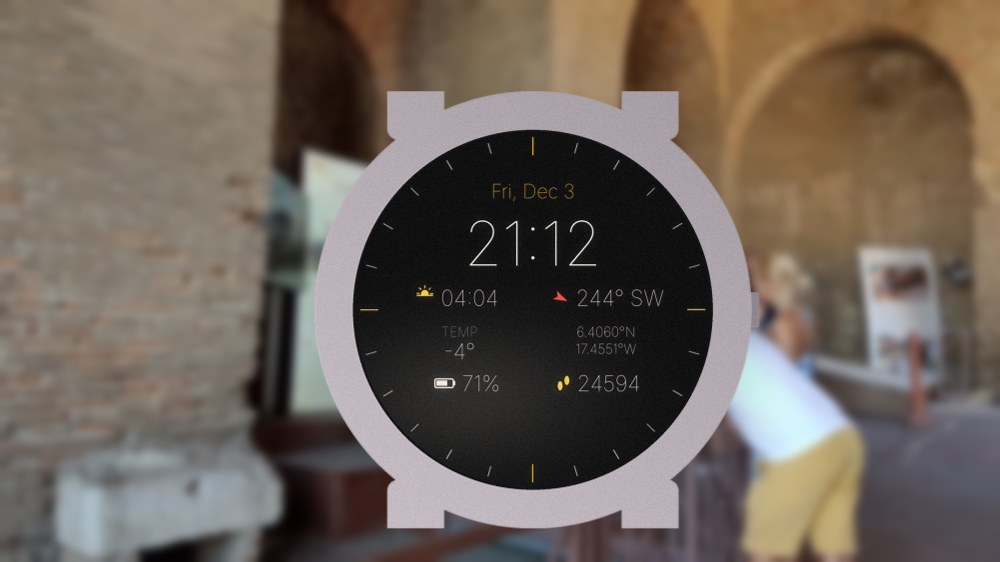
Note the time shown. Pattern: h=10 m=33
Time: h=21 m=12
